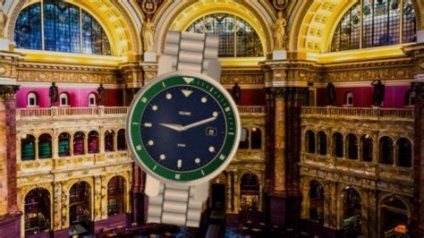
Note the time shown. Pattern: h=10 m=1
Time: h=9 m=11
